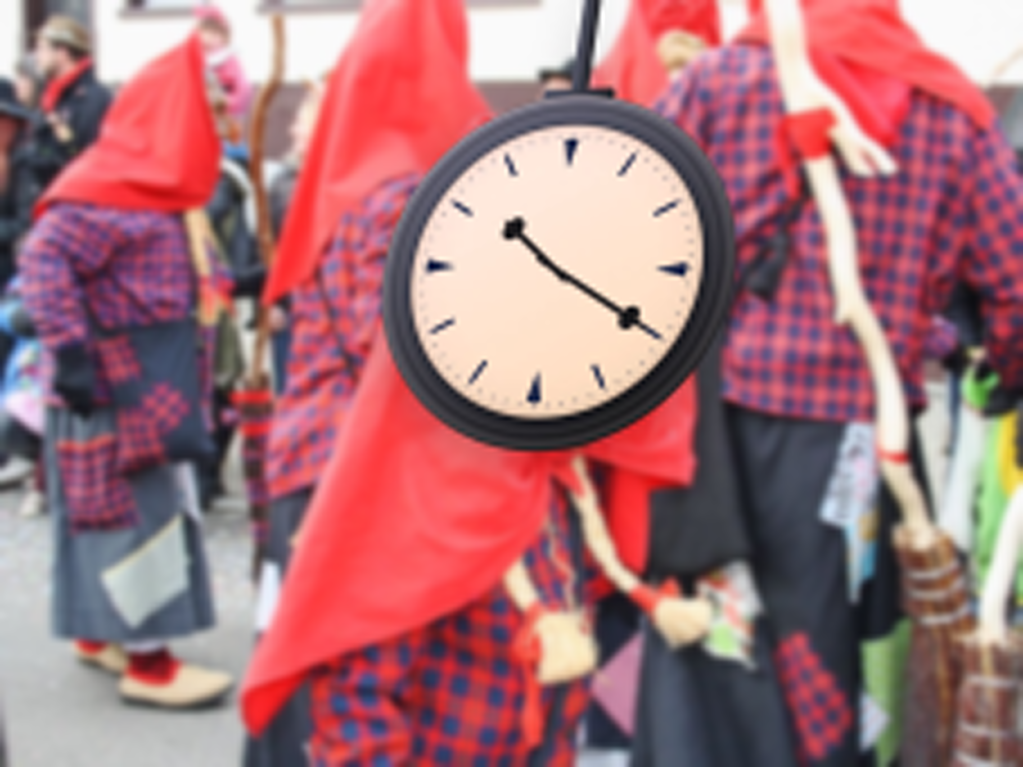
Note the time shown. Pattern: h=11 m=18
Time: h=10 m=20
